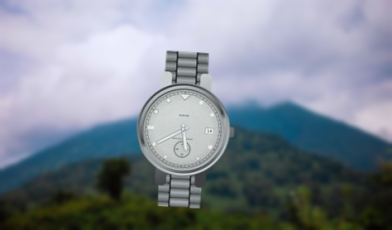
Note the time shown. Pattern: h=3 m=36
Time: h=5 m=40
